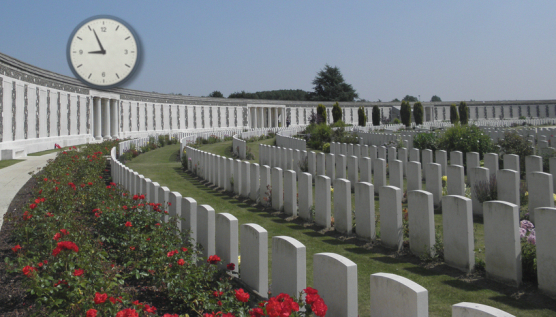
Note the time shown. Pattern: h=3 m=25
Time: h=8 m=56
